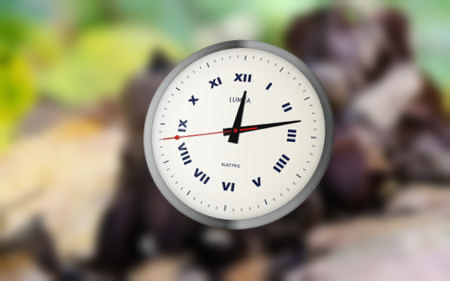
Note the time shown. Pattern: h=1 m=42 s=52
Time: h=12 m=12 s=43
